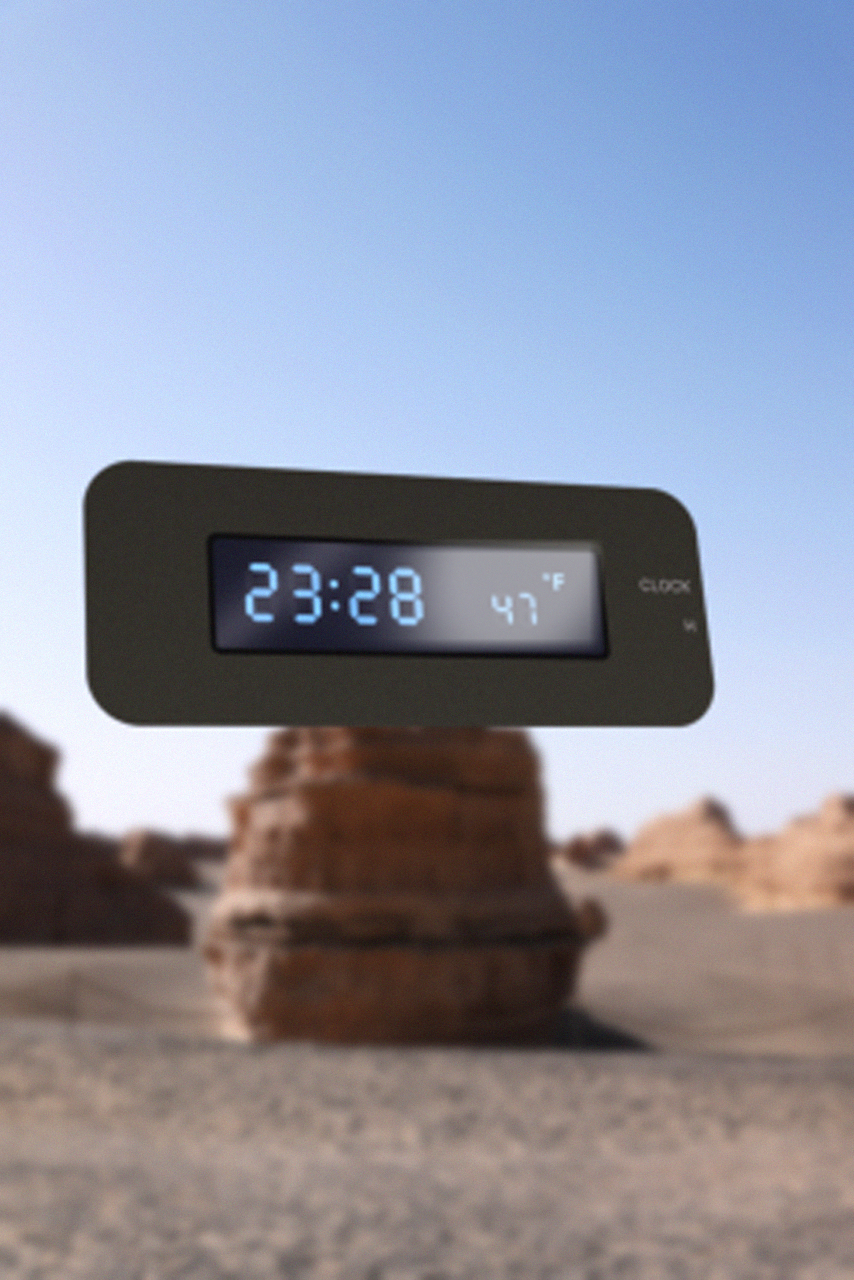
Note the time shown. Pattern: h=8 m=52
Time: h=23 m=28
